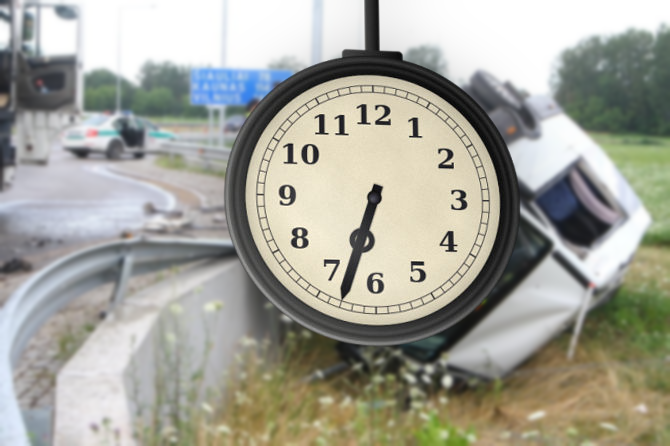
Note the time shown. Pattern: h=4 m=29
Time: h=6 m=33
